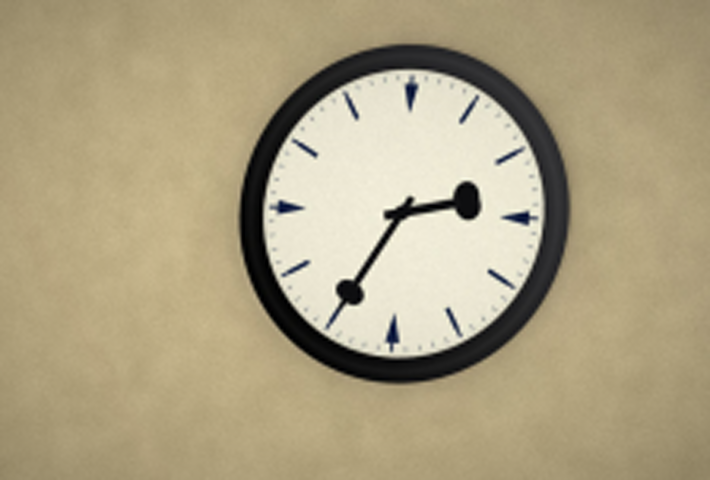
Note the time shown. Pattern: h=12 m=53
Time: h=2 m=35
